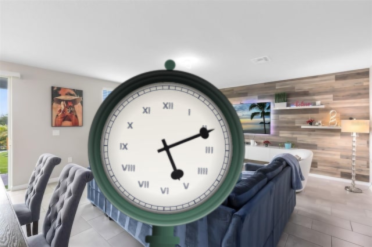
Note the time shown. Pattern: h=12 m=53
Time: h=5 m=11
